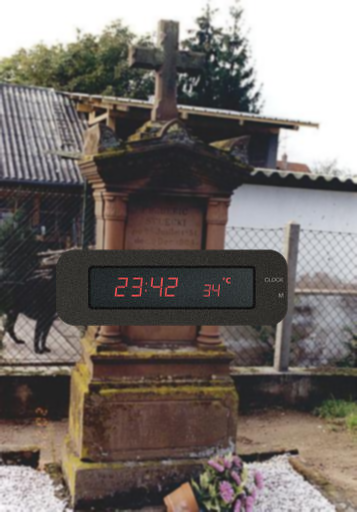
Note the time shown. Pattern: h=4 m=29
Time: h=23 m=42
